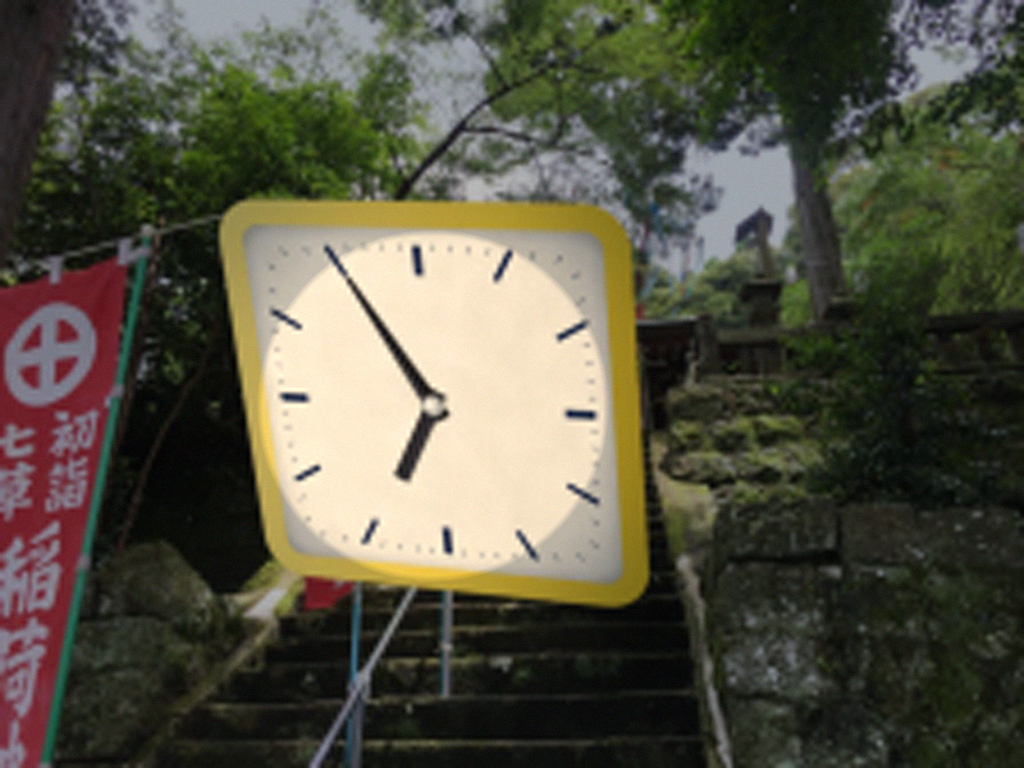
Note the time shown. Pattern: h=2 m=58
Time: h=6 m=55
